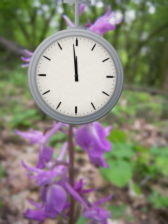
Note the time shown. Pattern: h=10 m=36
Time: h=11 m=59
